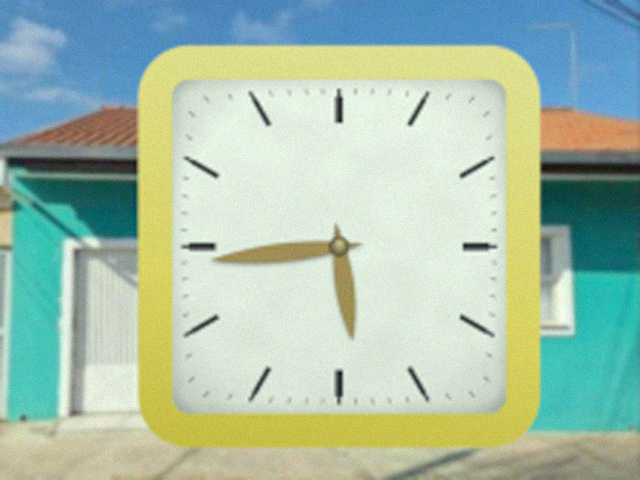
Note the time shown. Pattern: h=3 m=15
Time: h=5 m=44
